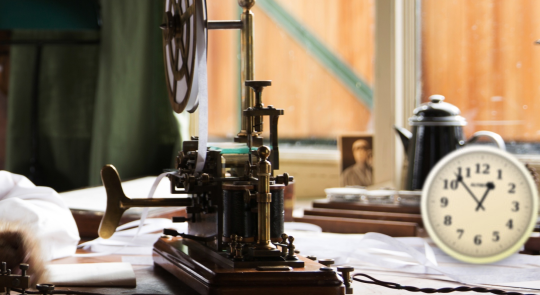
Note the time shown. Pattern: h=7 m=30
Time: h=12 m=53
